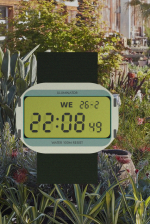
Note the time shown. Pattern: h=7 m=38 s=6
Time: h=22 m=8 s=49
